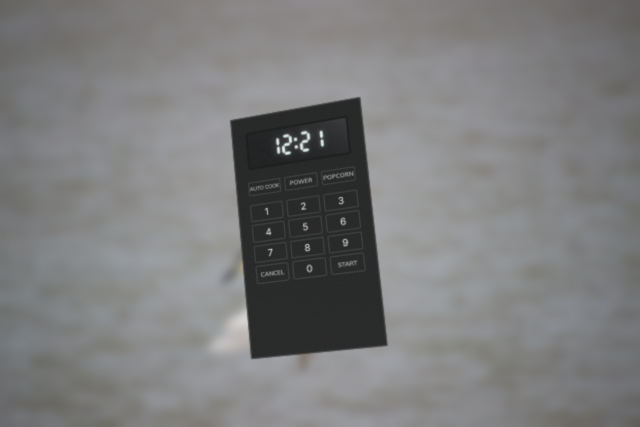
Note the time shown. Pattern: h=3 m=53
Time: h=12 m=21
